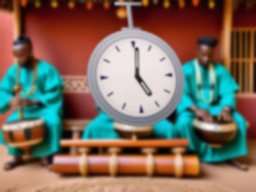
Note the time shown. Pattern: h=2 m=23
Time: h=5 m=1
